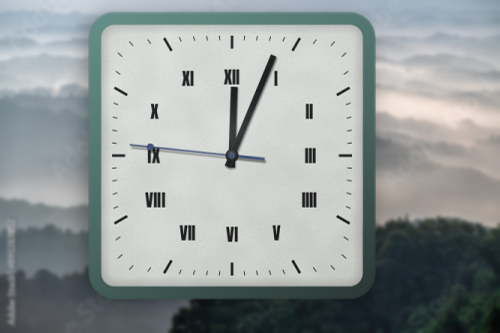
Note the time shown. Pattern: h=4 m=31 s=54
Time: h=12 m=3 s=46
